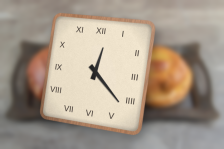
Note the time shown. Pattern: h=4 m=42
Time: h=12 m=22
